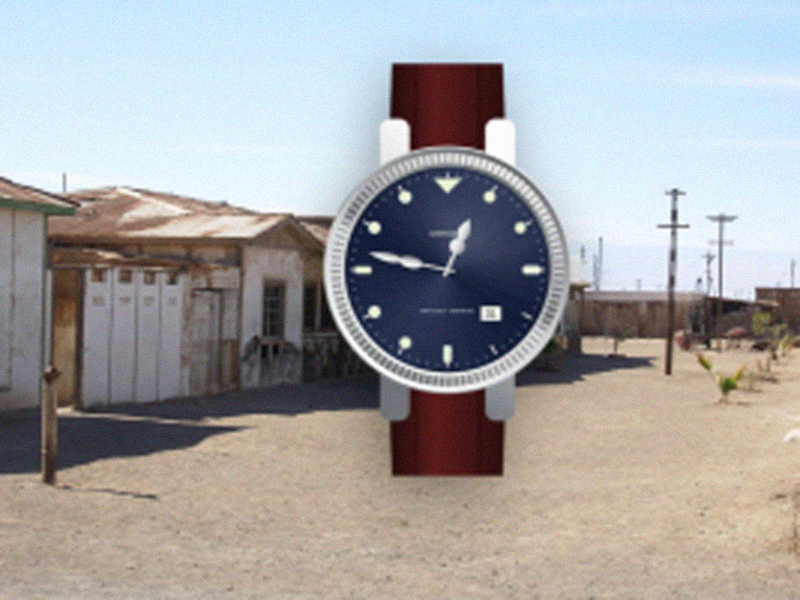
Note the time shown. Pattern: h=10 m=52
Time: h=12 m=47
